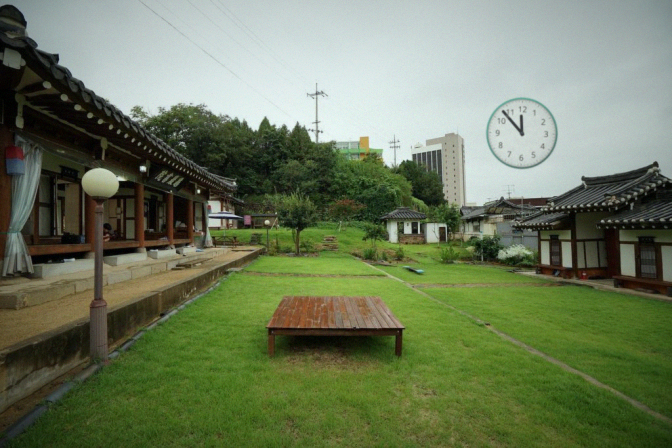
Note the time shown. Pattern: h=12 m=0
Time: h=11 m=53
